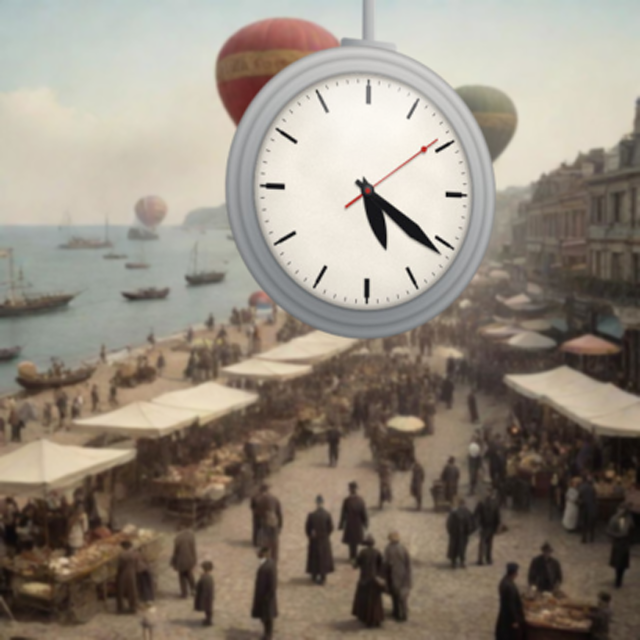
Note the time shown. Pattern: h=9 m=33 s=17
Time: h=5 m=21 s=9
